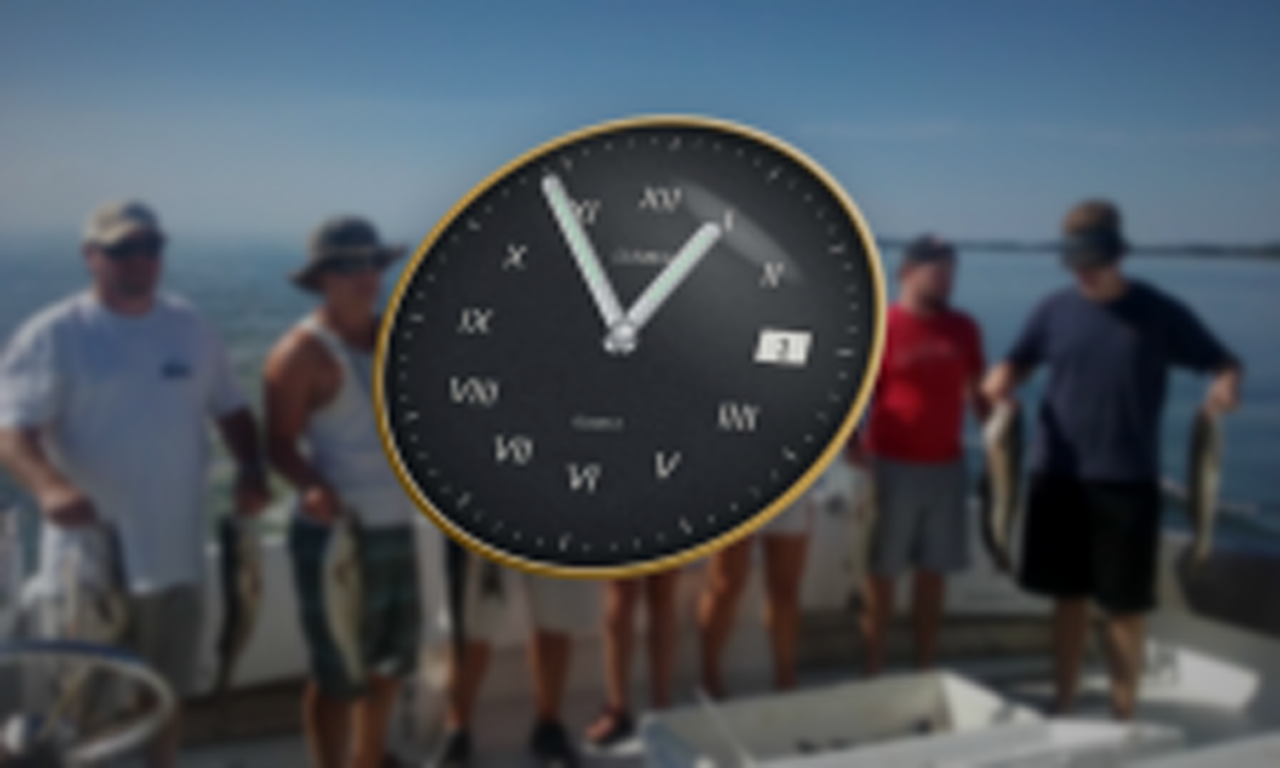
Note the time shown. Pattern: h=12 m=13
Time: h=12 m=54
